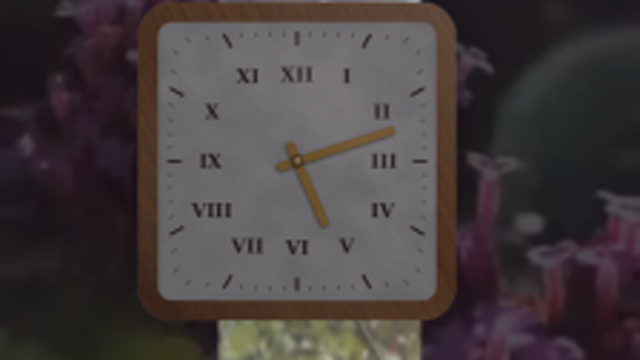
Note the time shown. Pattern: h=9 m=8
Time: h=5 m=12
